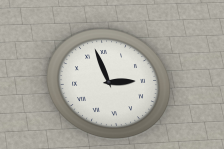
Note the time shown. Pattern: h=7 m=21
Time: h=2 m=58
